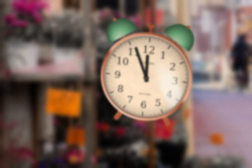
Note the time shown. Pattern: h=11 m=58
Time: h=11 m=56
